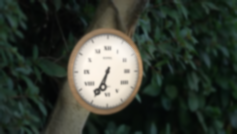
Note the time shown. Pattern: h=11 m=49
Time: h=6 m=35
